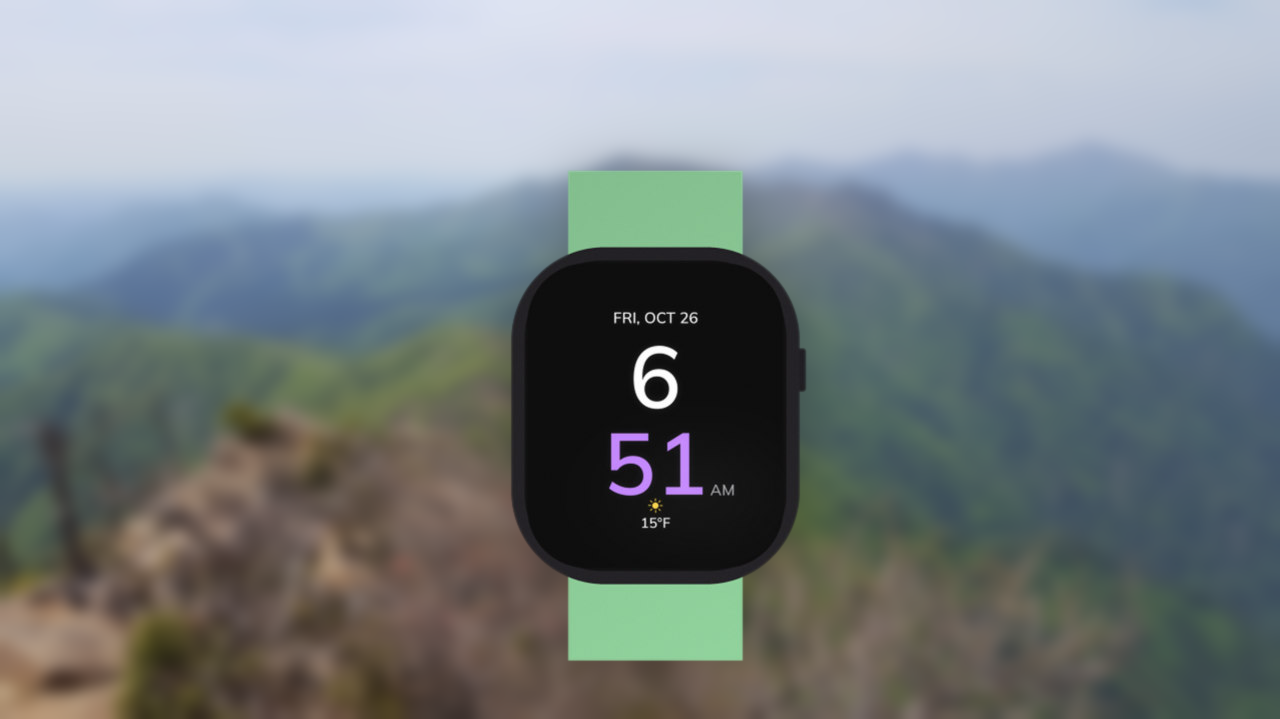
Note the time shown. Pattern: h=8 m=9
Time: h=6 m=51
